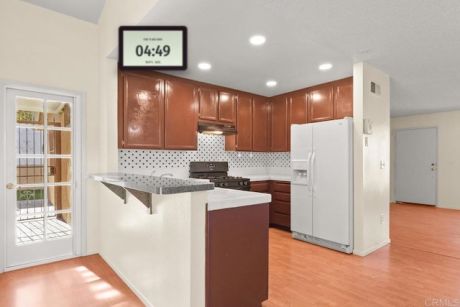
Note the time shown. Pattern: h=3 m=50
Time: h=4 m=49
